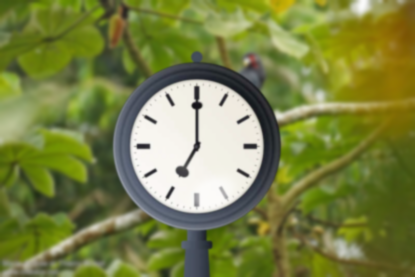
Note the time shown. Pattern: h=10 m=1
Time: h=7 m=0
